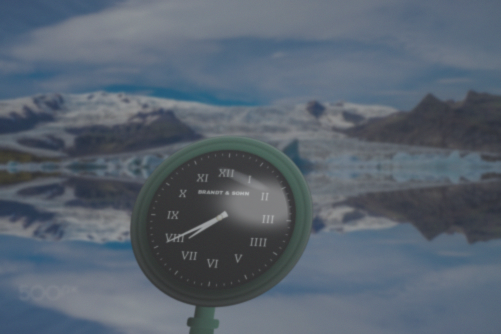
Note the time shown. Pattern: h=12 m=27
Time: h=7 m=40
